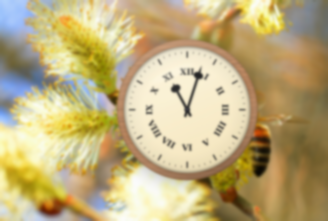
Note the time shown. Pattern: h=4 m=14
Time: h=11 m=3
